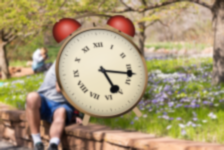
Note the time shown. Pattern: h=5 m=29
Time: h=5 m=17
